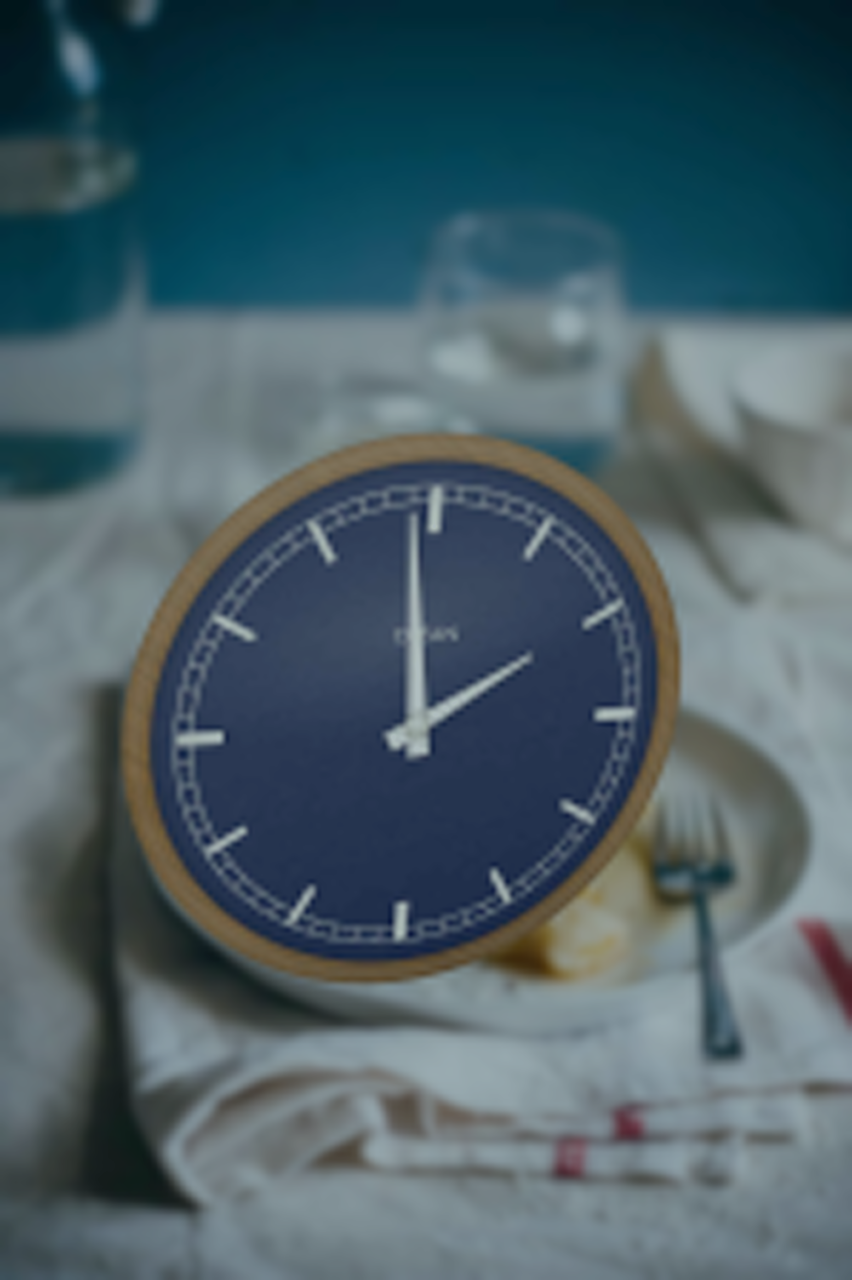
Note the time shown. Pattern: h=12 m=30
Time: h=1 m=59
